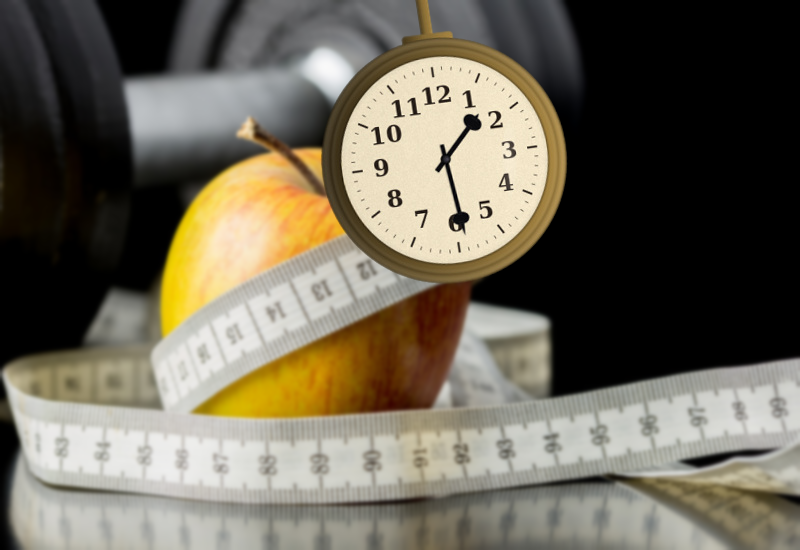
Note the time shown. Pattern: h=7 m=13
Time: h=1 m=29
